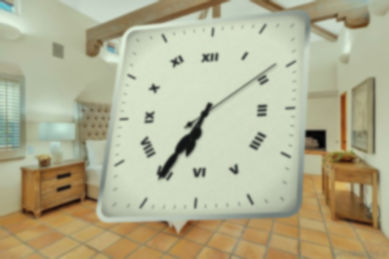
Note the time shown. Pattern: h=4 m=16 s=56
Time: h=6 m=35 s=9
